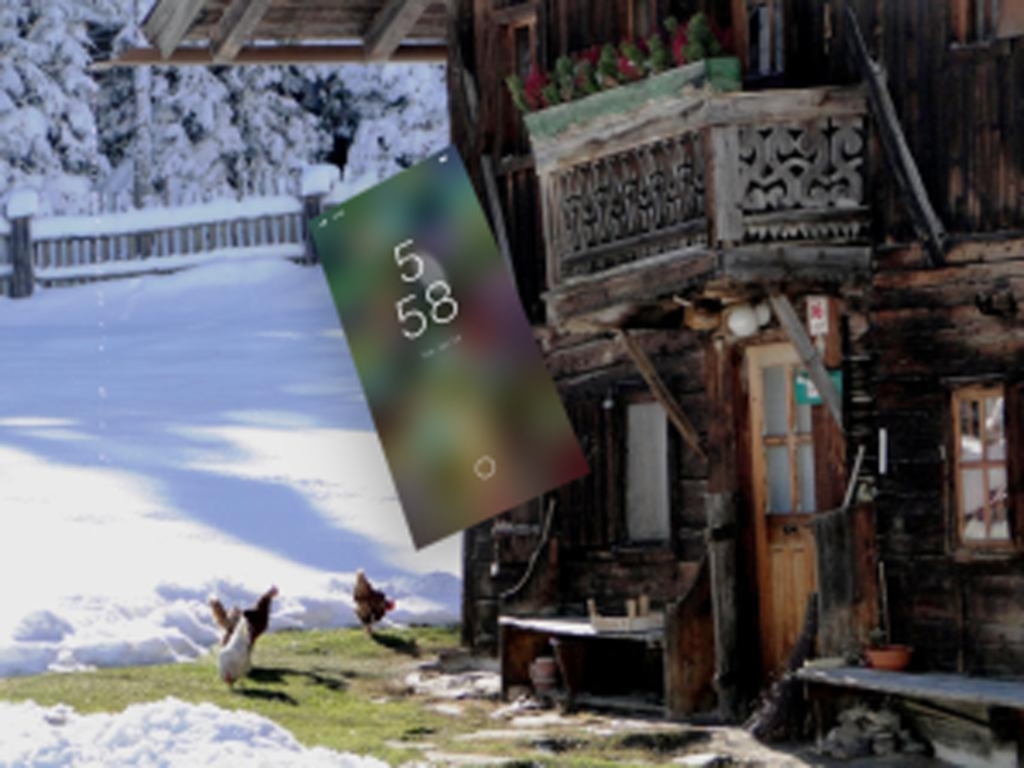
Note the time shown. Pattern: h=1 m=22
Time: h=5 m=58
